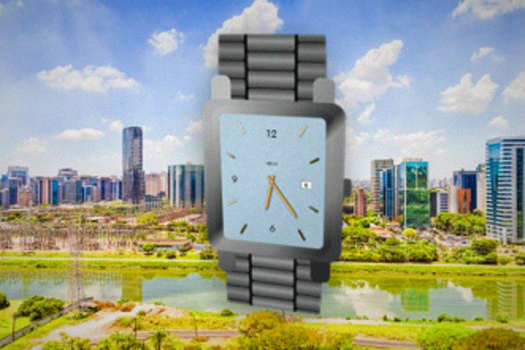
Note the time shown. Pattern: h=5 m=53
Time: h=6 m=24
